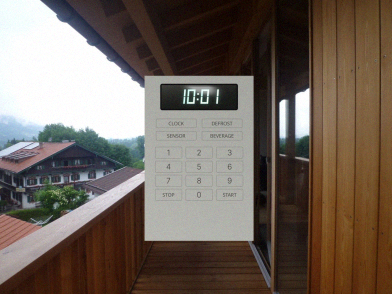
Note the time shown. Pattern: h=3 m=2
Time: h=10 m=1
